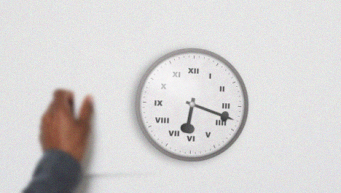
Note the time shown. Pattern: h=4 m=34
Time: h=6 m=18
